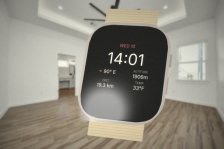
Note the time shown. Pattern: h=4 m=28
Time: h=14 m=1
